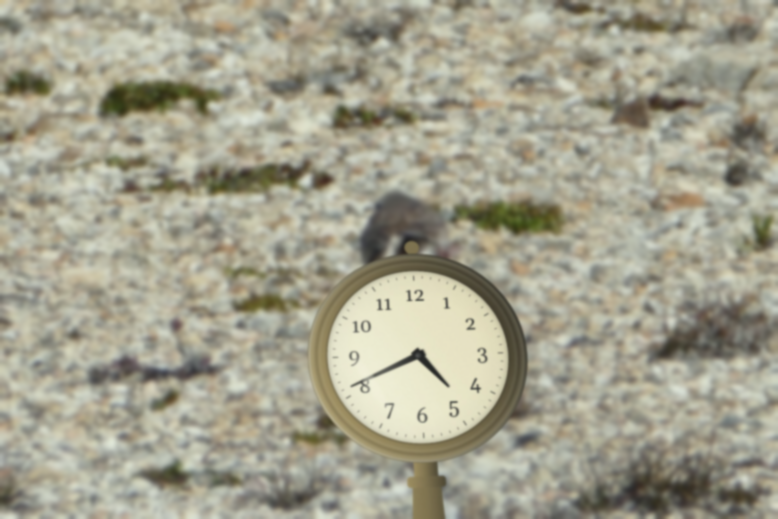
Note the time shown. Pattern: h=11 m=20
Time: h=4 m=41
